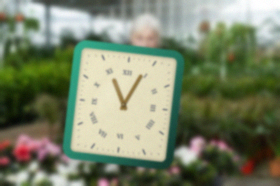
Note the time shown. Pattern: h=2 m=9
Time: h=11 m=4
